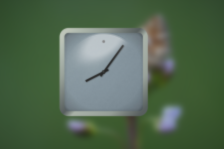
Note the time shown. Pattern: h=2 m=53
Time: h=8 m=6
